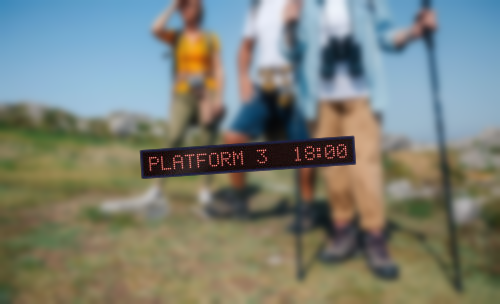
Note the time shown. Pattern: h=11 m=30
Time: h=18 m=0
